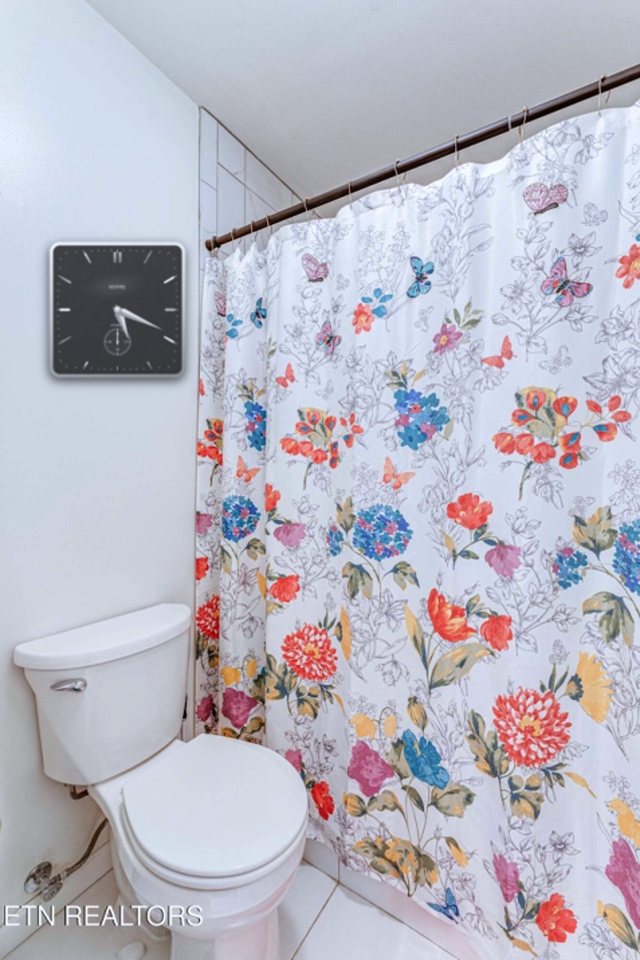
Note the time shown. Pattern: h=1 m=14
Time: h=5 m=19
